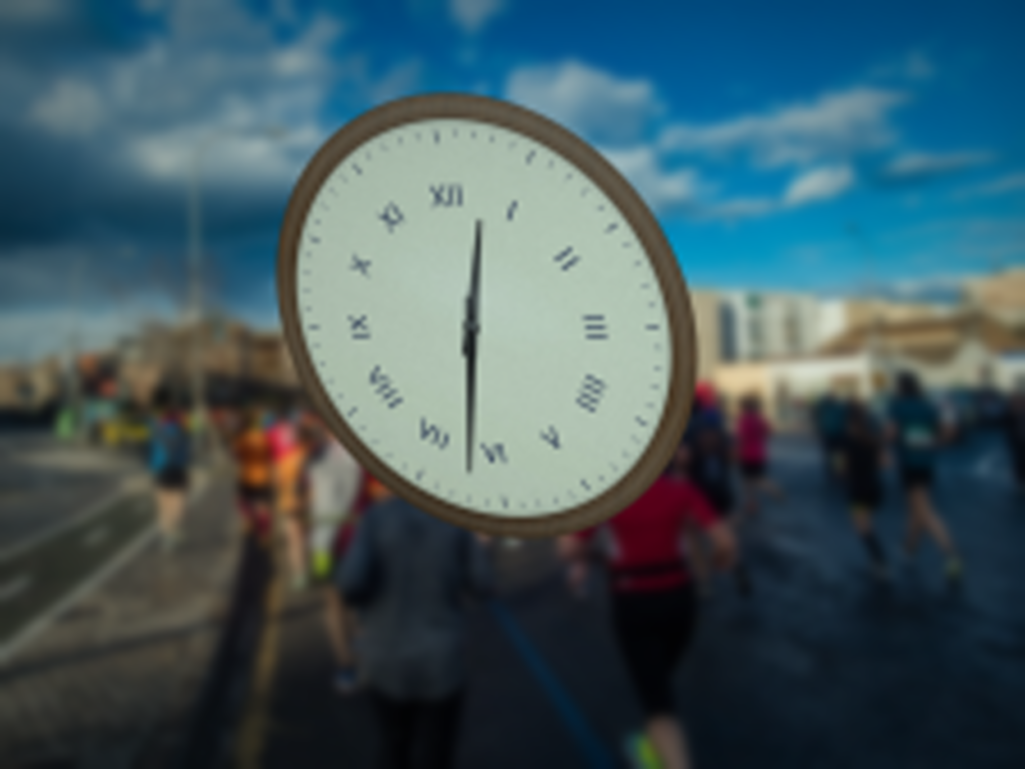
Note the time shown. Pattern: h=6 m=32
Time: h=12 m=32
